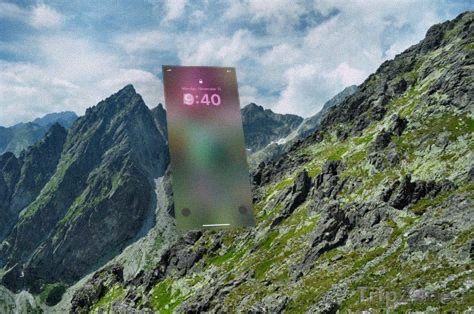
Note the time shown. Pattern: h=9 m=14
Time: h=9 m=40
